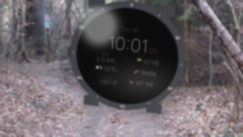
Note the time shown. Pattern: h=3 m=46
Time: h=10 m=1
